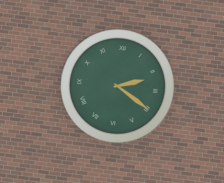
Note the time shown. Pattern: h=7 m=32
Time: h=2 m=20
